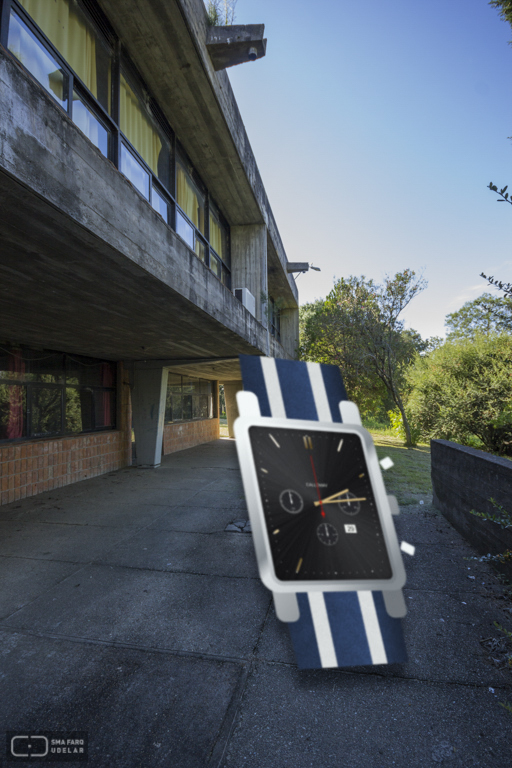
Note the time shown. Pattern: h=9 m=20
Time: h=2 m=14
